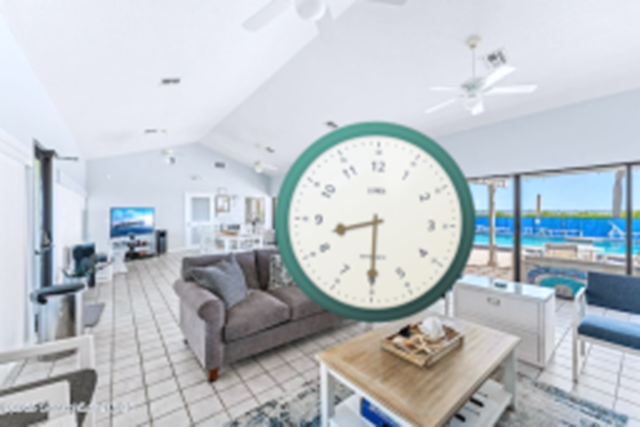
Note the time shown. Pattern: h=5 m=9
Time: h=8 m=30
